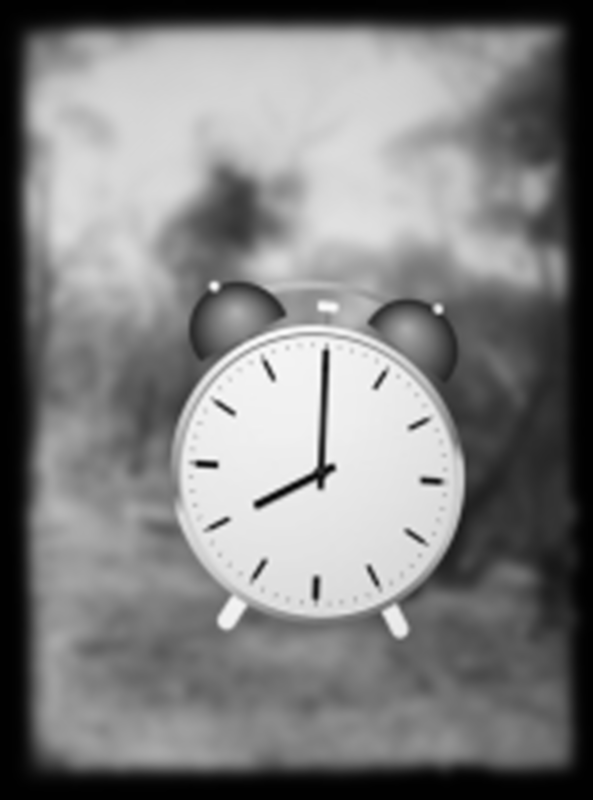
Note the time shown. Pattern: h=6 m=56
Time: h=8 m=0
